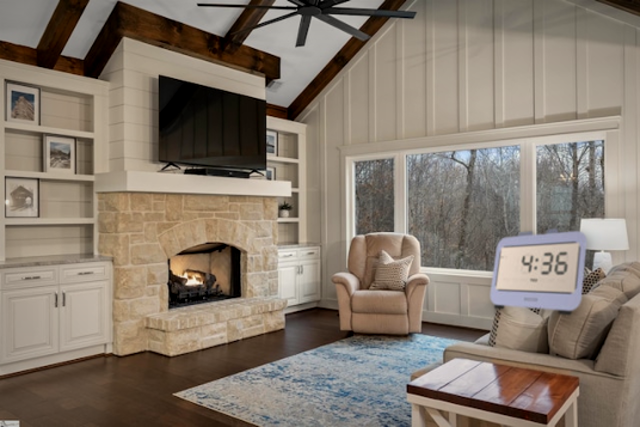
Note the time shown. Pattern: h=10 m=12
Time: h=4 m=36
